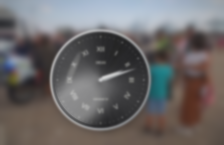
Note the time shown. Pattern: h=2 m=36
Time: h=2 m=12
